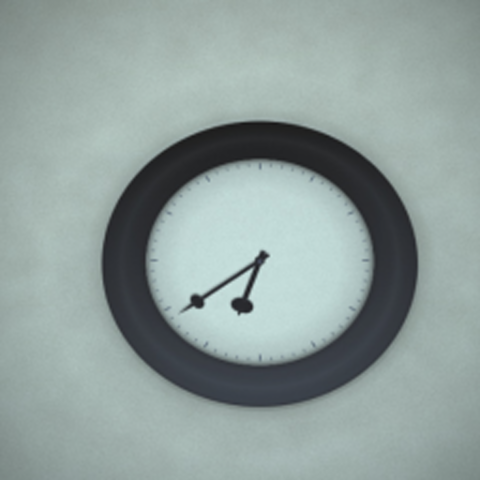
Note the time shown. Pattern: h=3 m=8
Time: h=6 m=39
